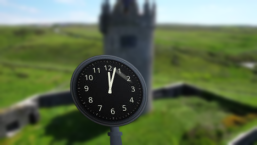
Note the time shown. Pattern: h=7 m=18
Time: h=12 m=3
